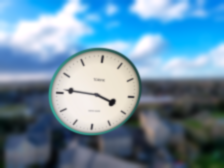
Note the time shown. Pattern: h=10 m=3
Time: h=3 m=46
